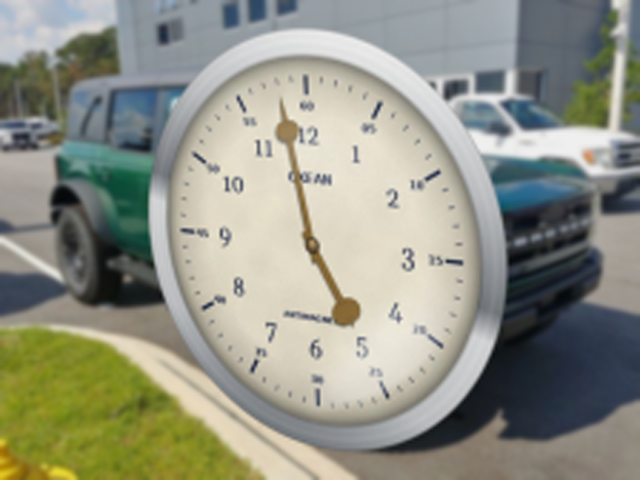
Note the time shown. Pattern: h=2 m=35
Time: h=4 m=58
